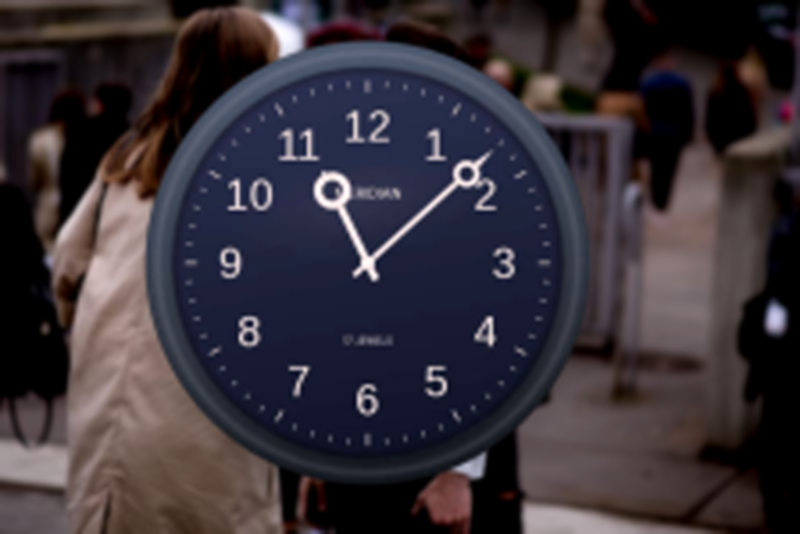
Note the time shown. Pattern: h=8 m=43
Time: h=11 m=8
